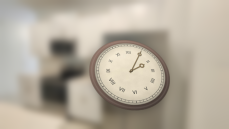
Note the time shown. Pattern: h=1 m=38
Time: h=2 m=5
